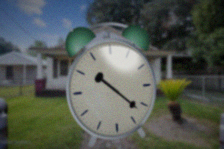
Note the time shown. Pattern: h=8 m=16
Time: h=10 m=22
